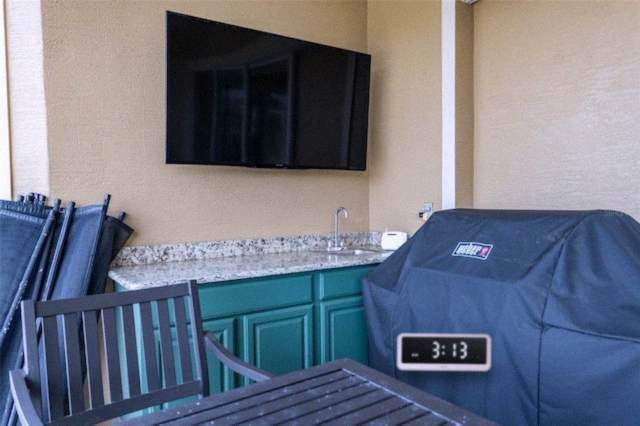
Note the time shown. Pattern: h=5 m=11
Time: h=3 m=13
